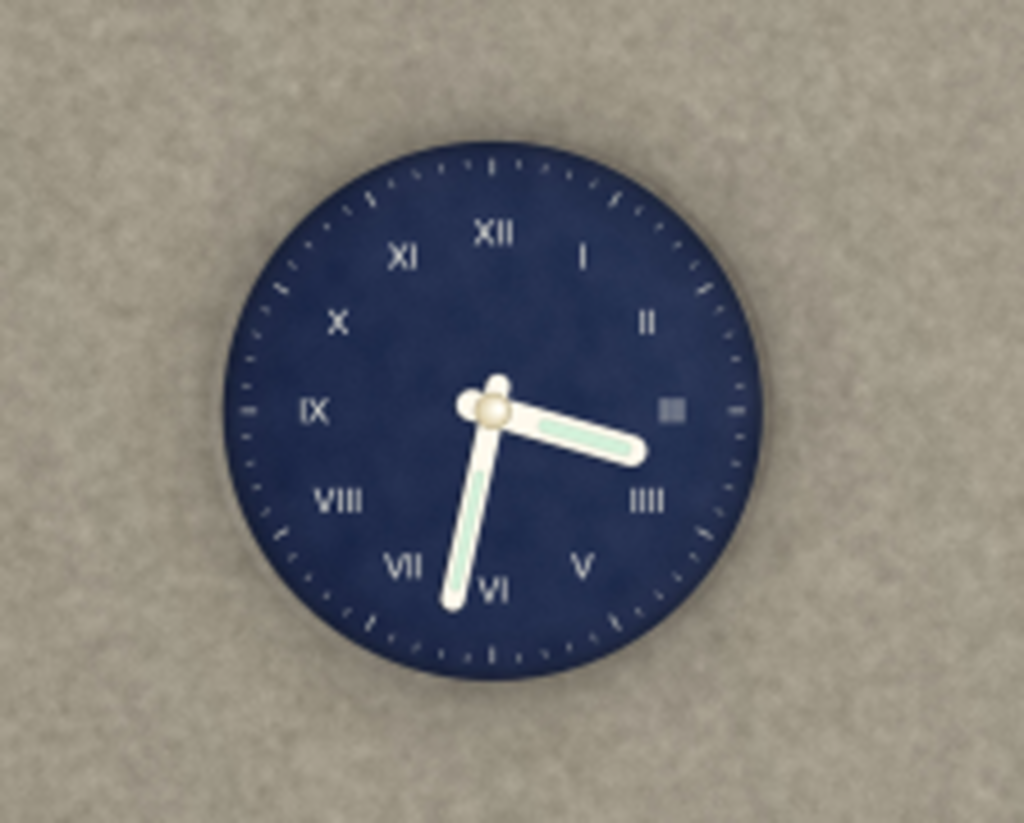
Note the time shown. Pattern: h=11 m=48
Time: h=3 m=32
